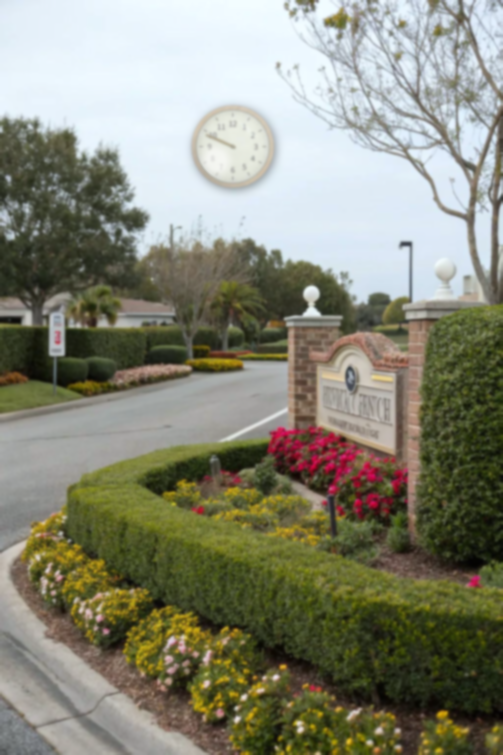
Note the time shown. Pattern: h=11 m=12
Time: h=9 m=49
